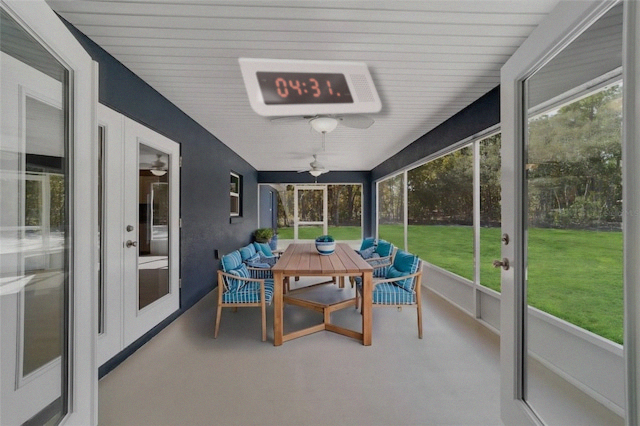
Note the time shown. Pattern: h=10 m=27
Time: h=4 m=31
